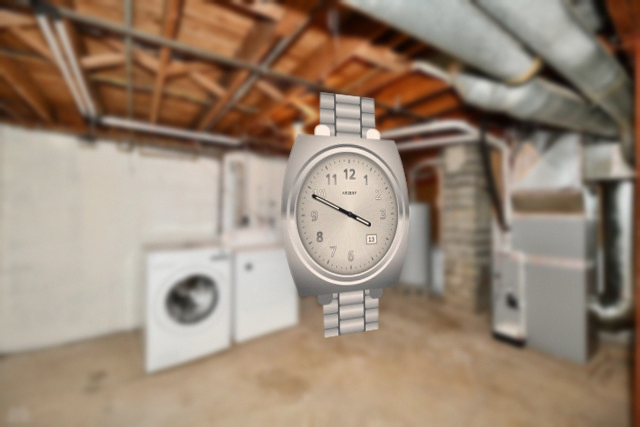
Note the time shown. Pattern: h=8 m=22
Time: h=3 m=49
